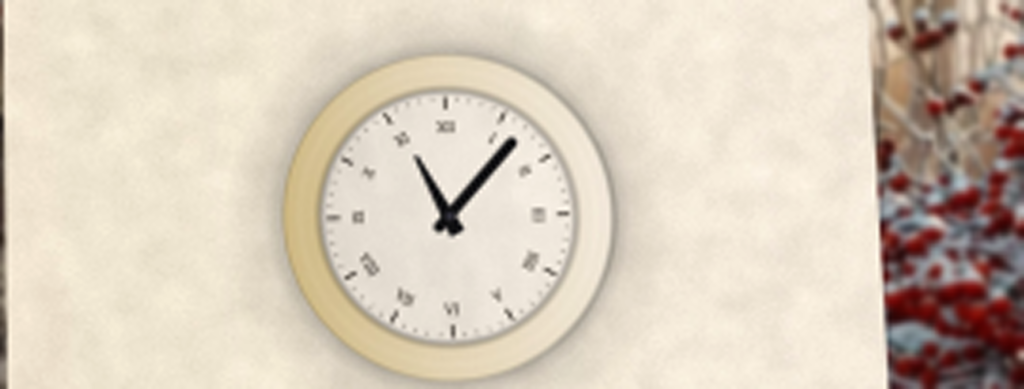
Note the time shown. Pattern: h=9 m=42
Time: h=11 m=7
